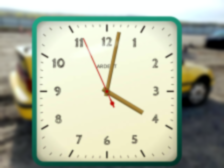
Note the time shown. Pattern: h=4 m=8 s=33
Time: h=4 m=1 s=56
